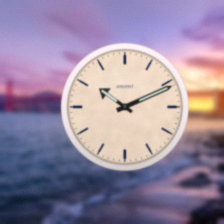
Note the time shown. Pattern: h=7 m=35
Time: h=10 m=11
